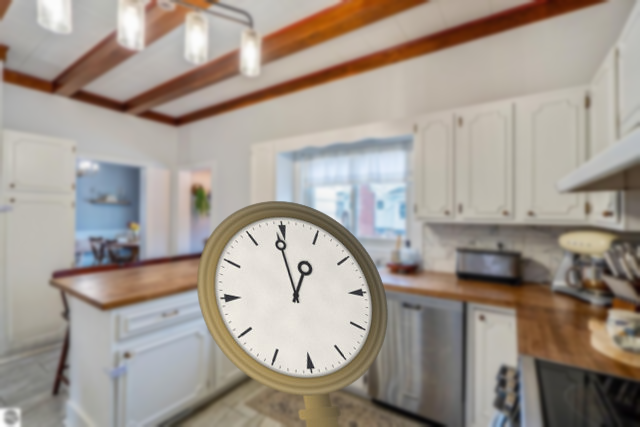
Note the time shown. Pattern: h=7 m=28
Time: h=12 m=59
